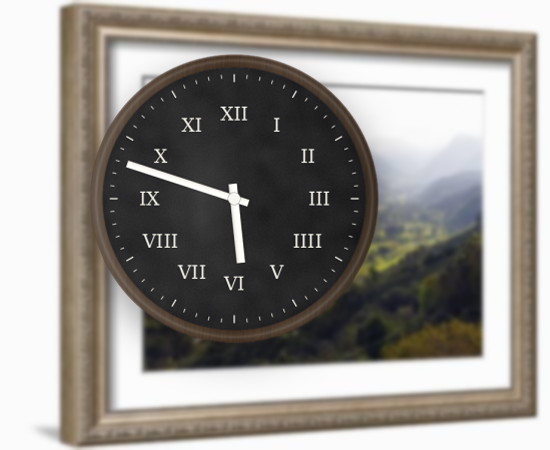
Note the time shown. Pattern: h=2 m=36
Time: h=5 m=48
